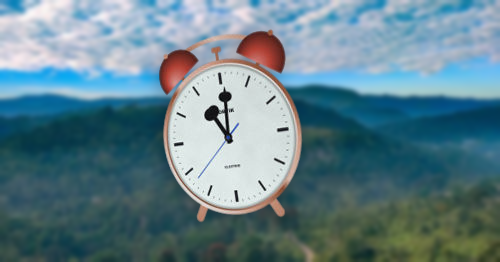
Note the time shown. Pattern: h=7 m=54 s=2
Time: h=11 m=0 s=38
